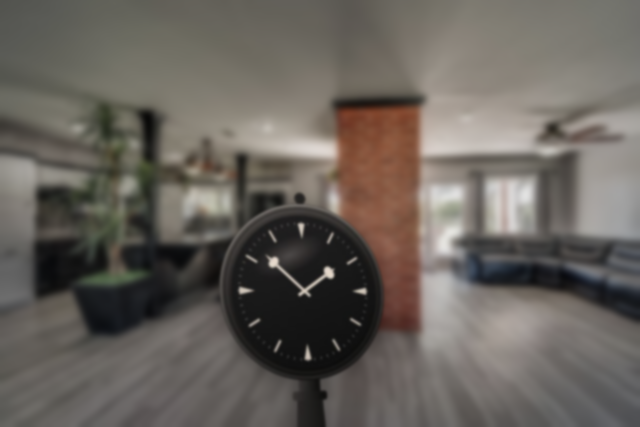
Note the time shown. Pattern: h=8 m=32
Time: h=1 m=52
